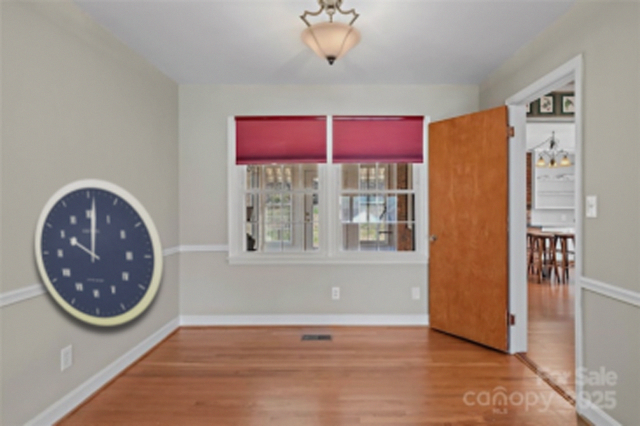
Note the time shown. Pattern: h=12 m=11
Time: h=10 m=1
